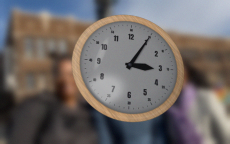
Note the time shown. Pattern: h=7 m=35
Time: h=3 m=5
